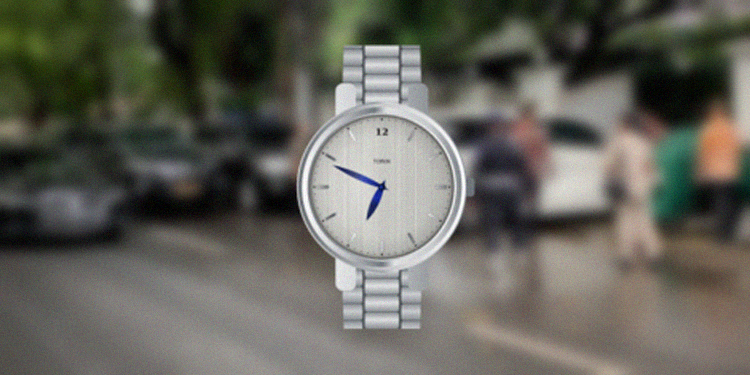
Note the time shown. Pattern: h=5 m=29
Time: h=6 m=49
